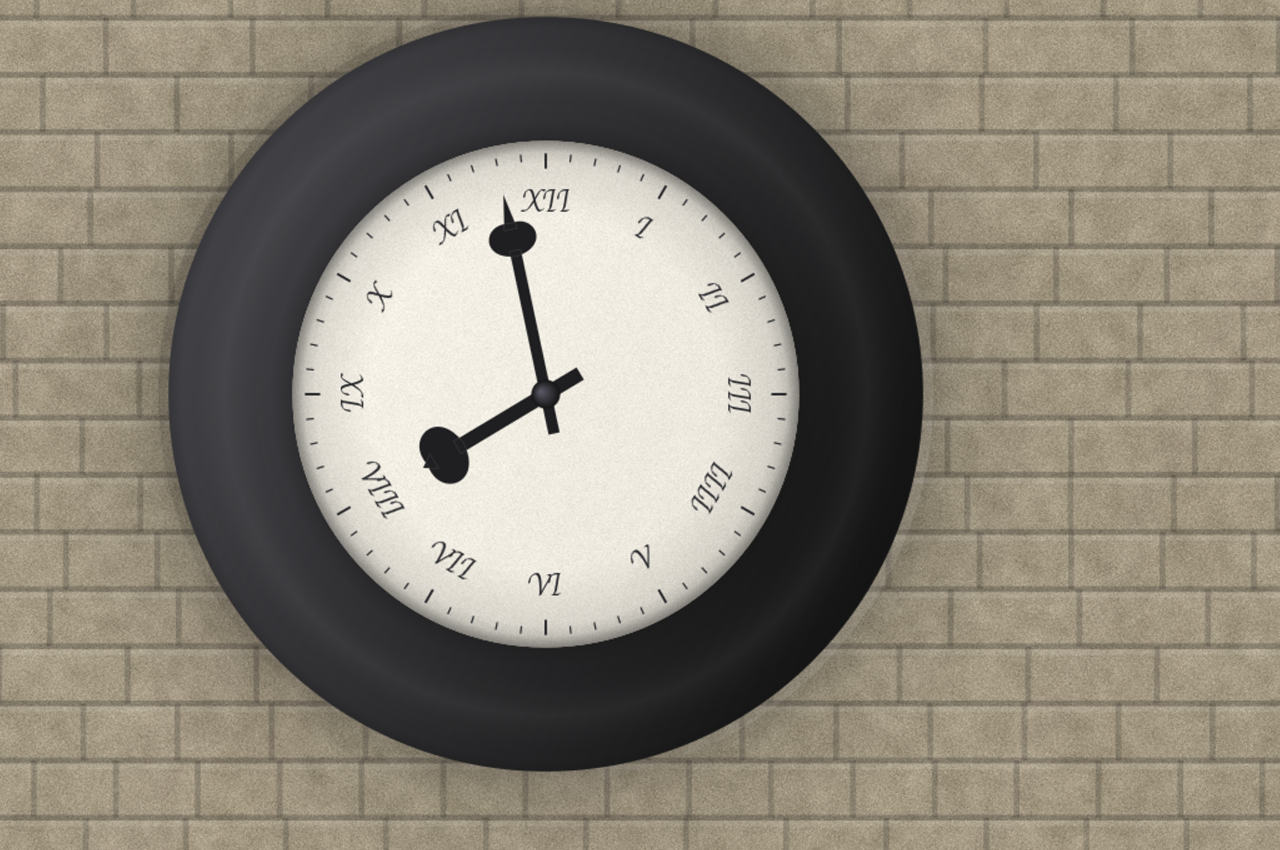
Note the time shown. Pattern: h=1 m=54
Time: h=7 m=58
